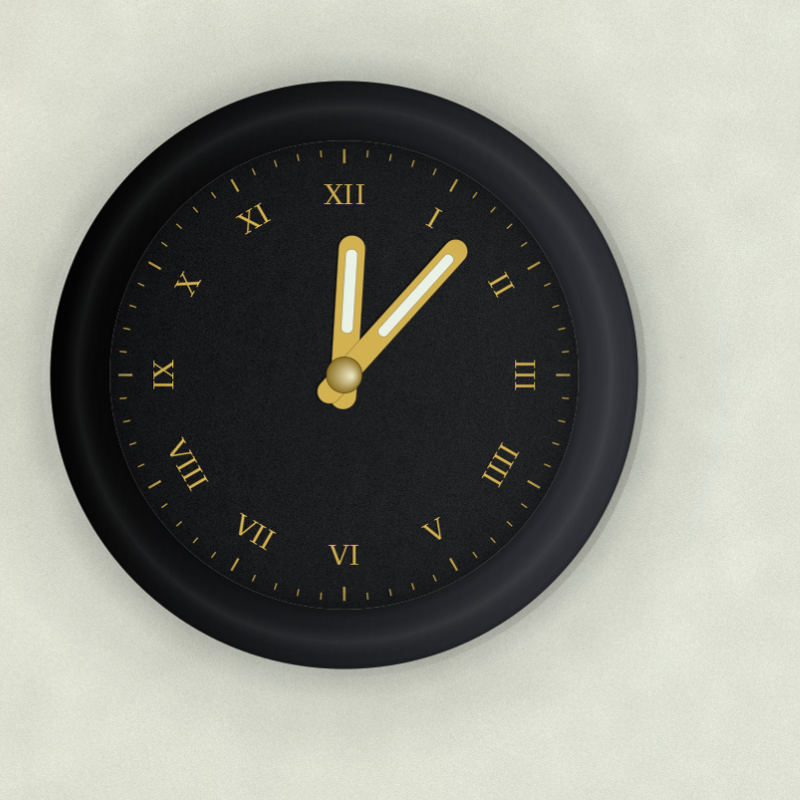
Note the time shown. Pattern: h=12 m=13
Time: h=12 m=7
